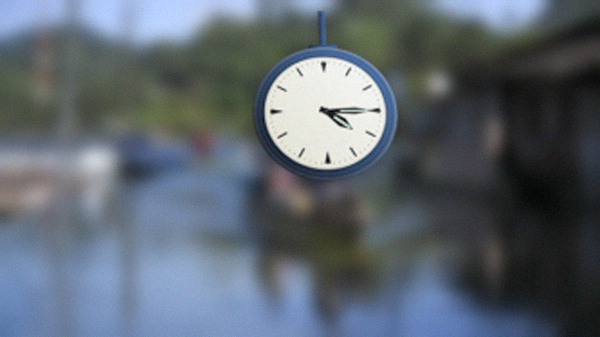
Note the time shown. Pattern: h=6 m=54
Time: h=4 m=15
